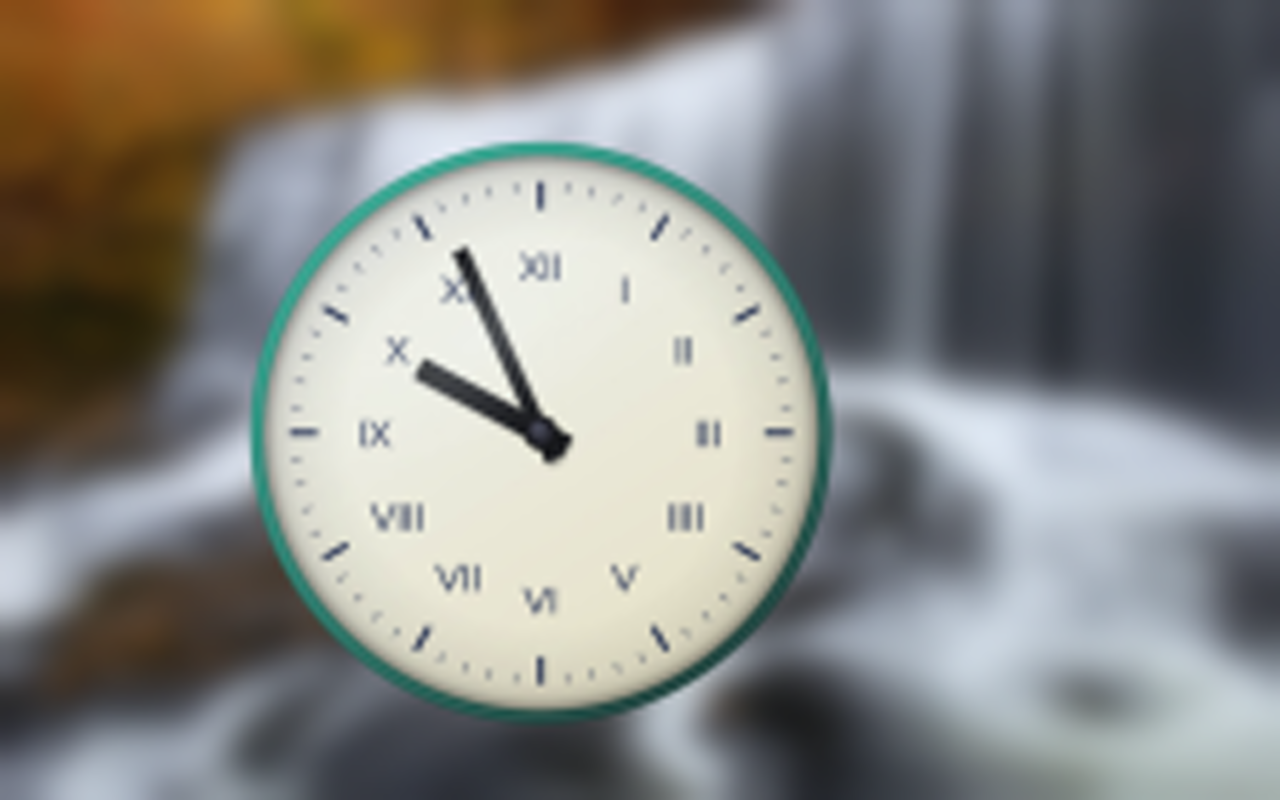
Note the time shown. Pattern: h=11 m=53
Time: h=9 m=56
